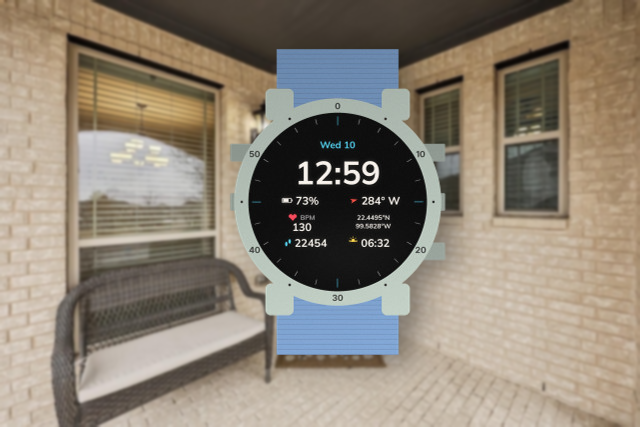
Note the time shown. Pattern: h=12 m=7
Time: h=12 m=59
